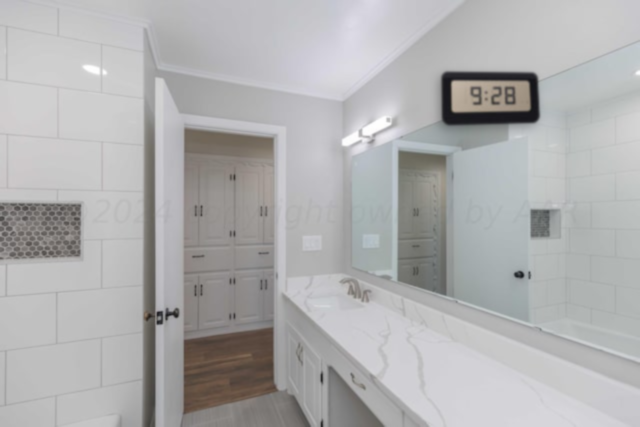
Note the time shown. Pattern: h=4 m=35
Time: h=9 m=28
